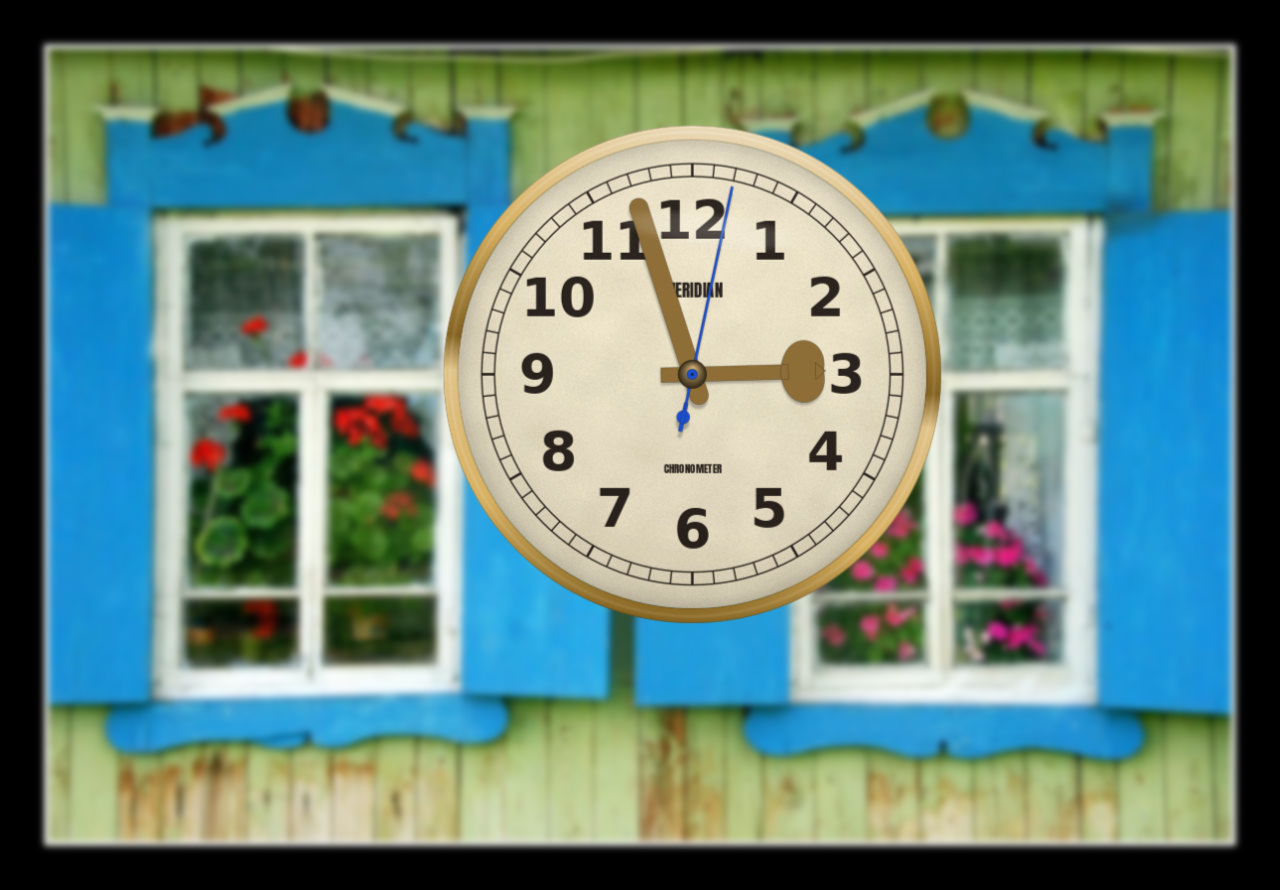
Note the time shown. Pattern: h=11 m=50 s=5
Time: h=2 m=57 s=2
